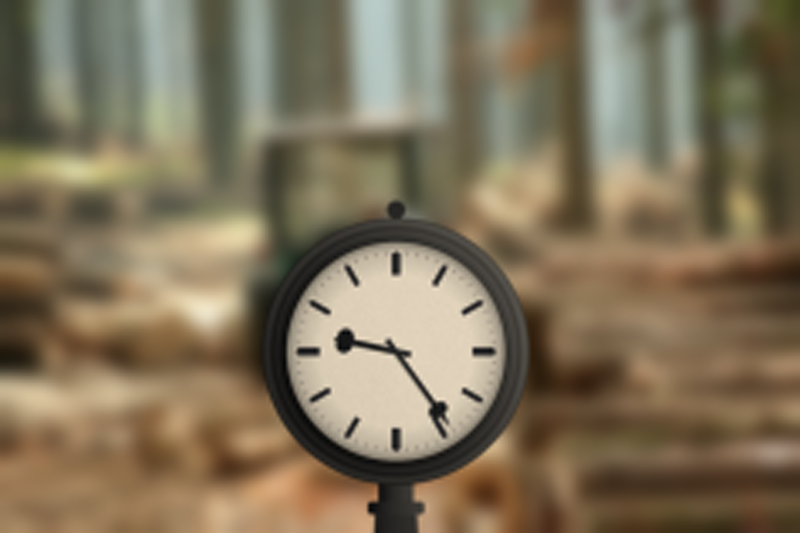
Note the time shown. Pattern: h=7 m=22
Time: h=9 m=24
